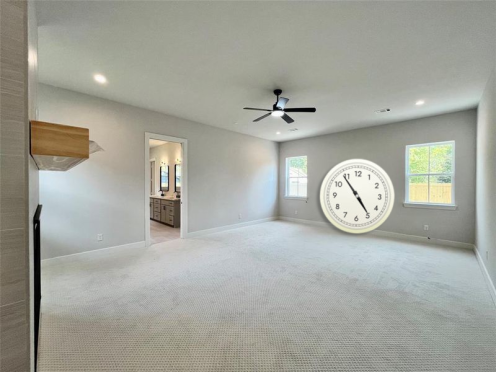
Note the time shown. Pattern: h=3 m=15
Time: h=4 m=54
